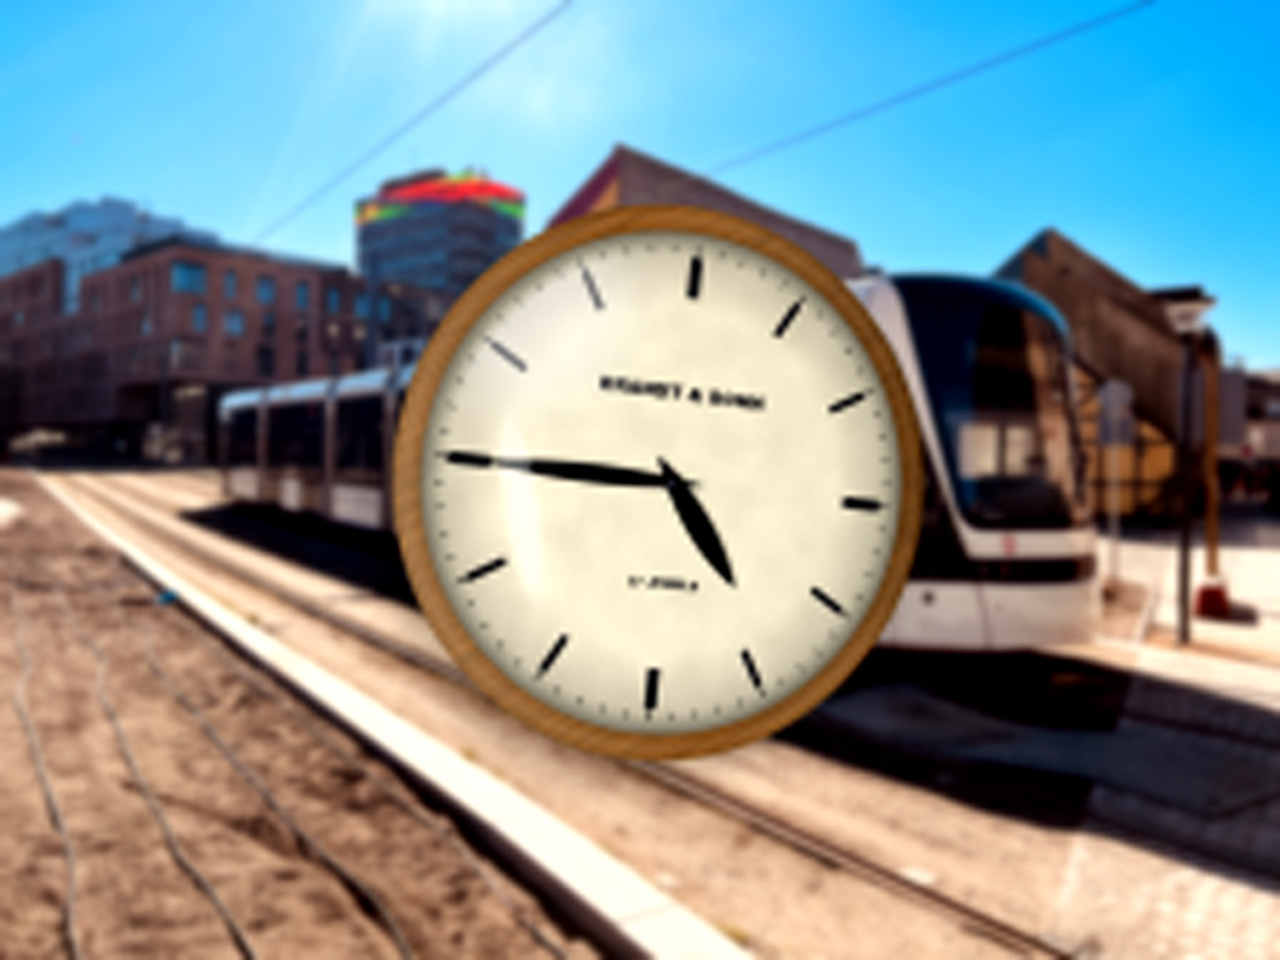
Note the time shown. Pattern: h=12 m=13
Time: h=4 m=45
